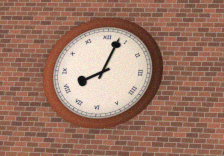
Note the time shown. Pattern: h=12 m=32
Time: h=8 m=3
